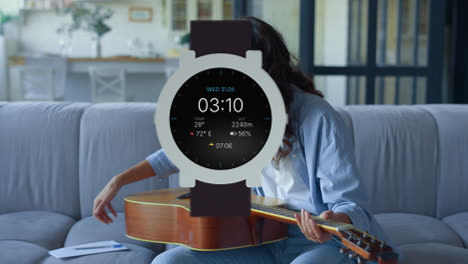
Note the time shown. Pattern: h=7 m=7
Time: h=3 m=10
